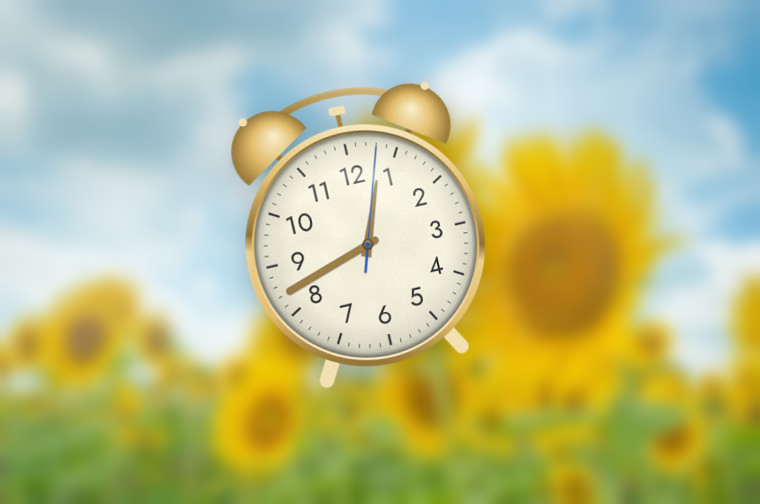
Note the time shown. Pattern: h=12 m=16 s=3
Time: h=12 m=42 s=3
